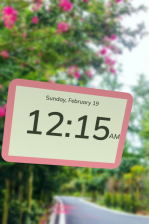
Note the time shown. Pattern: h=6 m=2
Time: h=12 m=15
